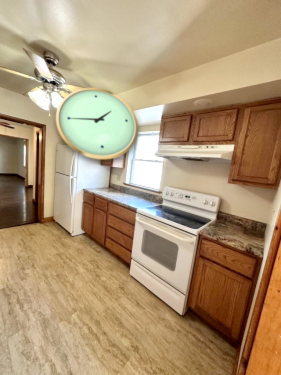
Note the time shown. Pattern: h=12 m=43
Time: h=1 m=45
